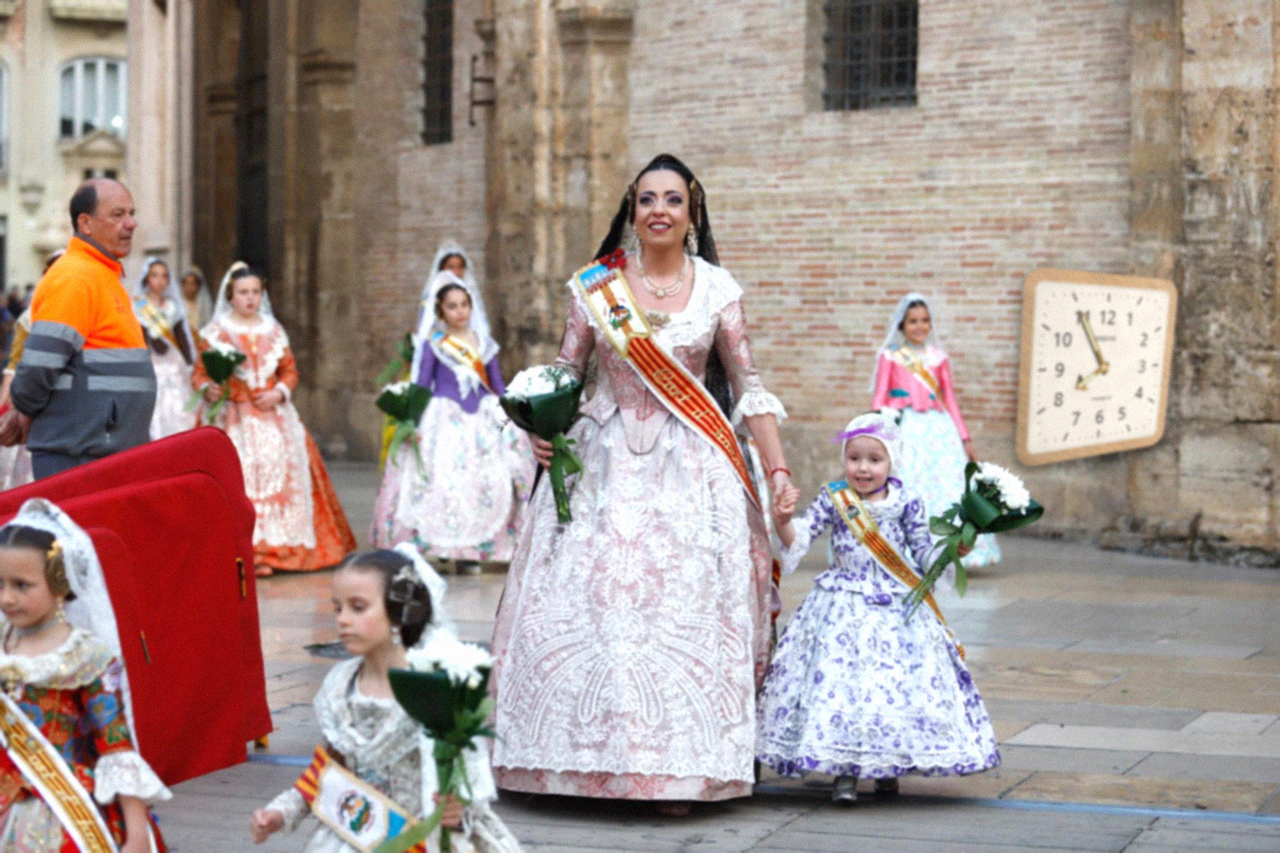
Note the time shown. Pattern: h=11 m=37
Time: h=7 m=55
